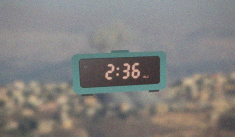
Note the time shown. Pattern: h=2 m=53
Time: h=2 m=36
